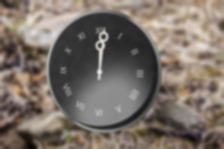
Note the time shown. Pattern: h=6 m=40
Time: h=12 m=1
